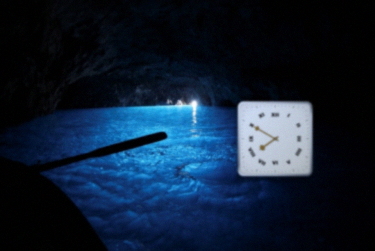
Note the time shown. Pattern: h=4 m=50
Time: h=7 m=50
